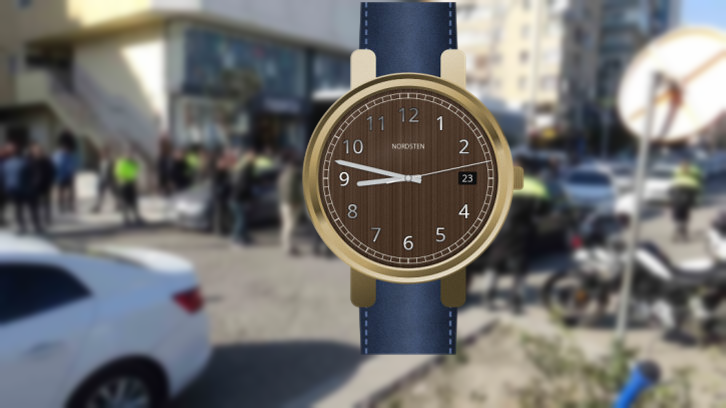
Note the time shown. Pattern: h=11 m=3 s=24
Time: h=8 m=47 s=13
